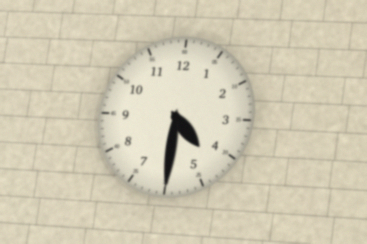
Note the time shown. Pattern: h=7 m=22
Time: h=4 m=30
